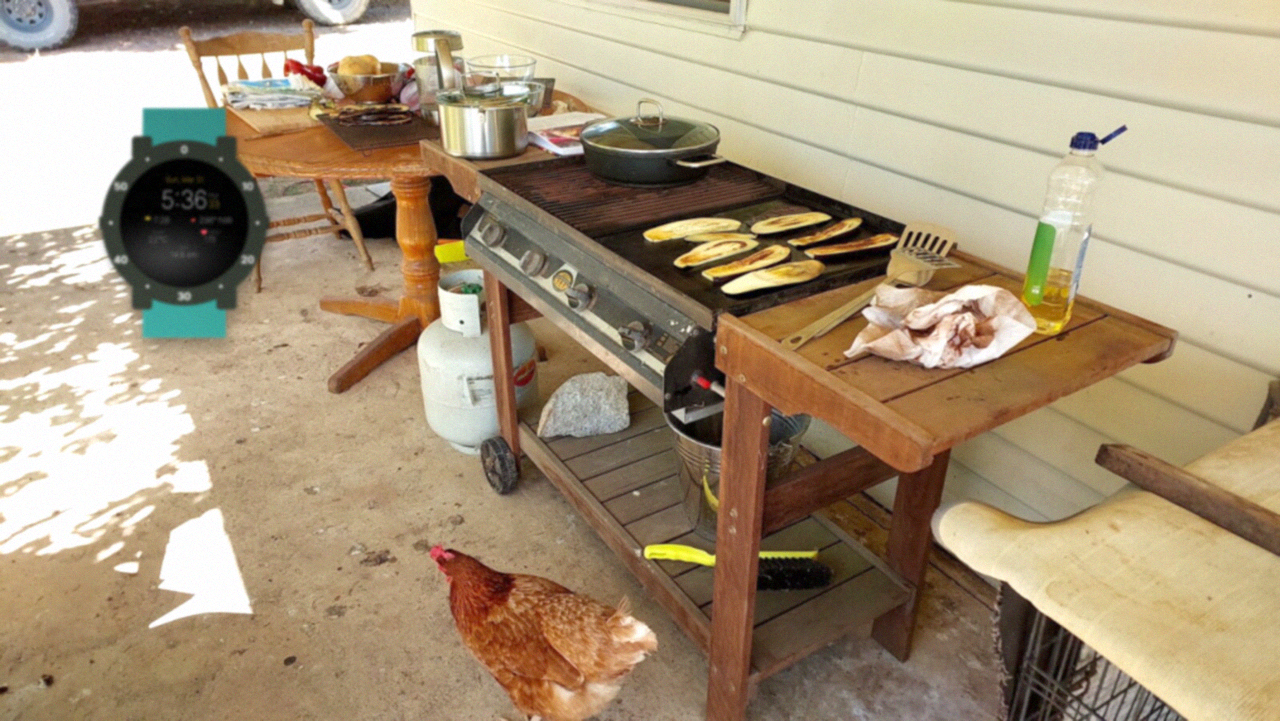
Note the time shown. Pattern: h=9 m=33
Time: h=5 m=36
